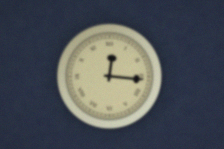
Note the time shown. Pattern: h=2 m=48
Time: h=12 m=16
